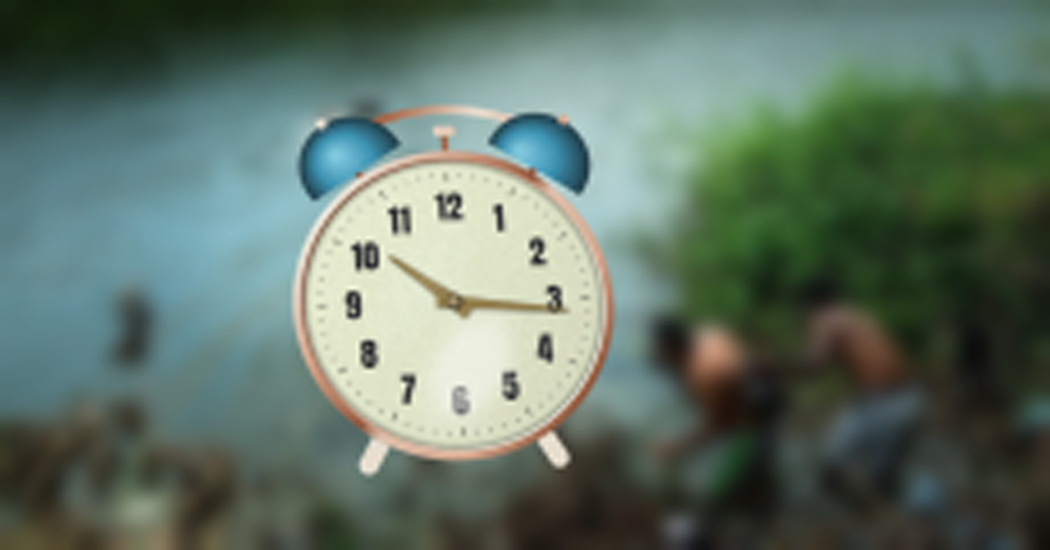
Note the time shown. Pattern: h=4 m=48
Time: h=10 m=16
